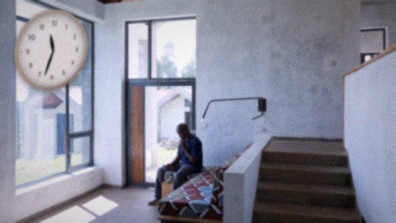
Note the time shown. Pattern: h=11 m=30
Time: h=11 m=33
